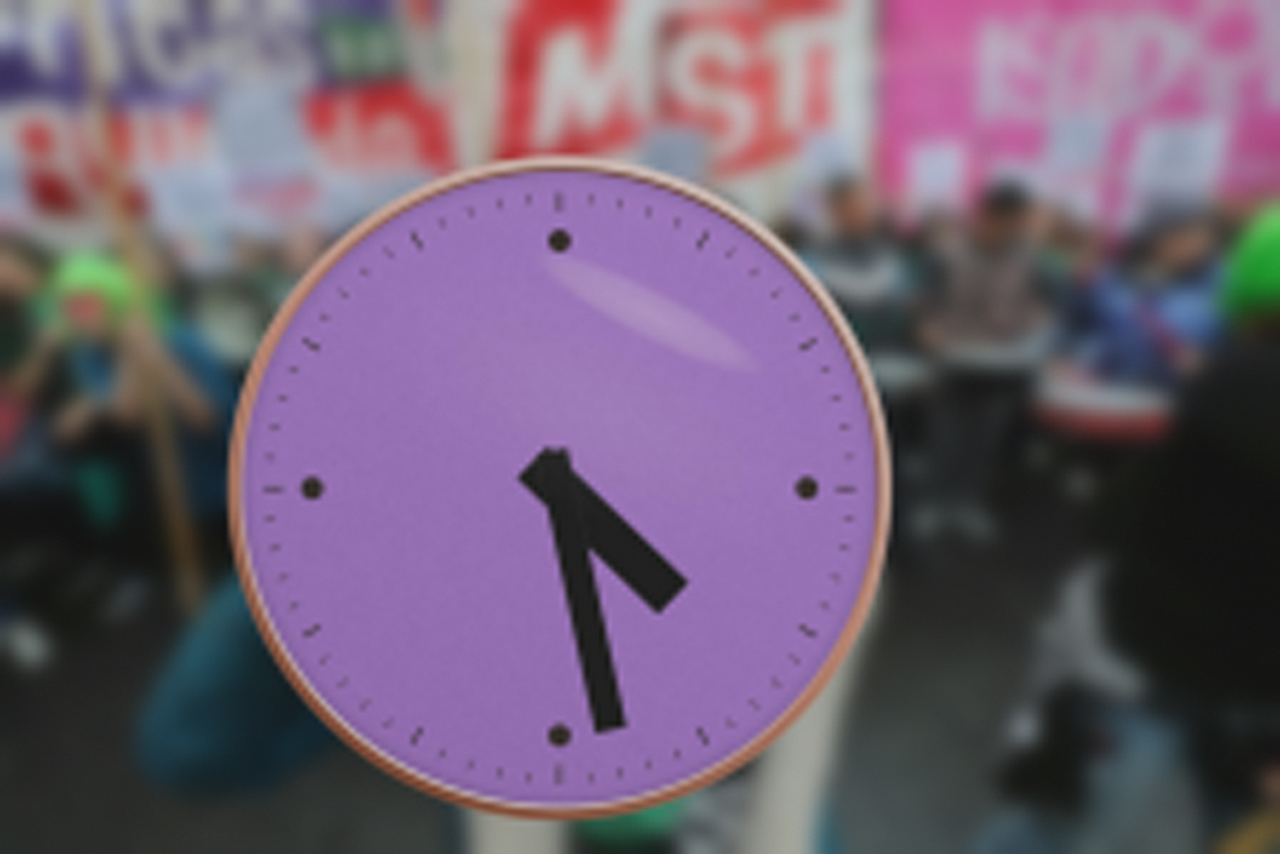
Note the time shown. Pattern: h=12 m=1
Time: h=4 m=28
